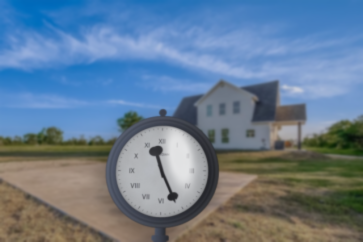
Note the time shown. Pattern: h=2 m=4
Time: h=11 m=26
